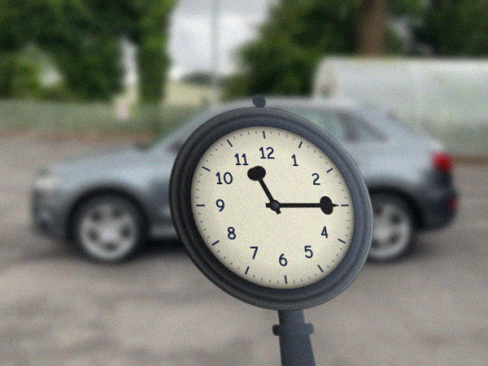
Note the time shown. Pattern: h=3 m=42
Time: h=11 m=15
